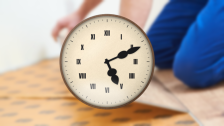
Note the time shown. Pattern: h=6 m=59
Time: h=5 m=11
